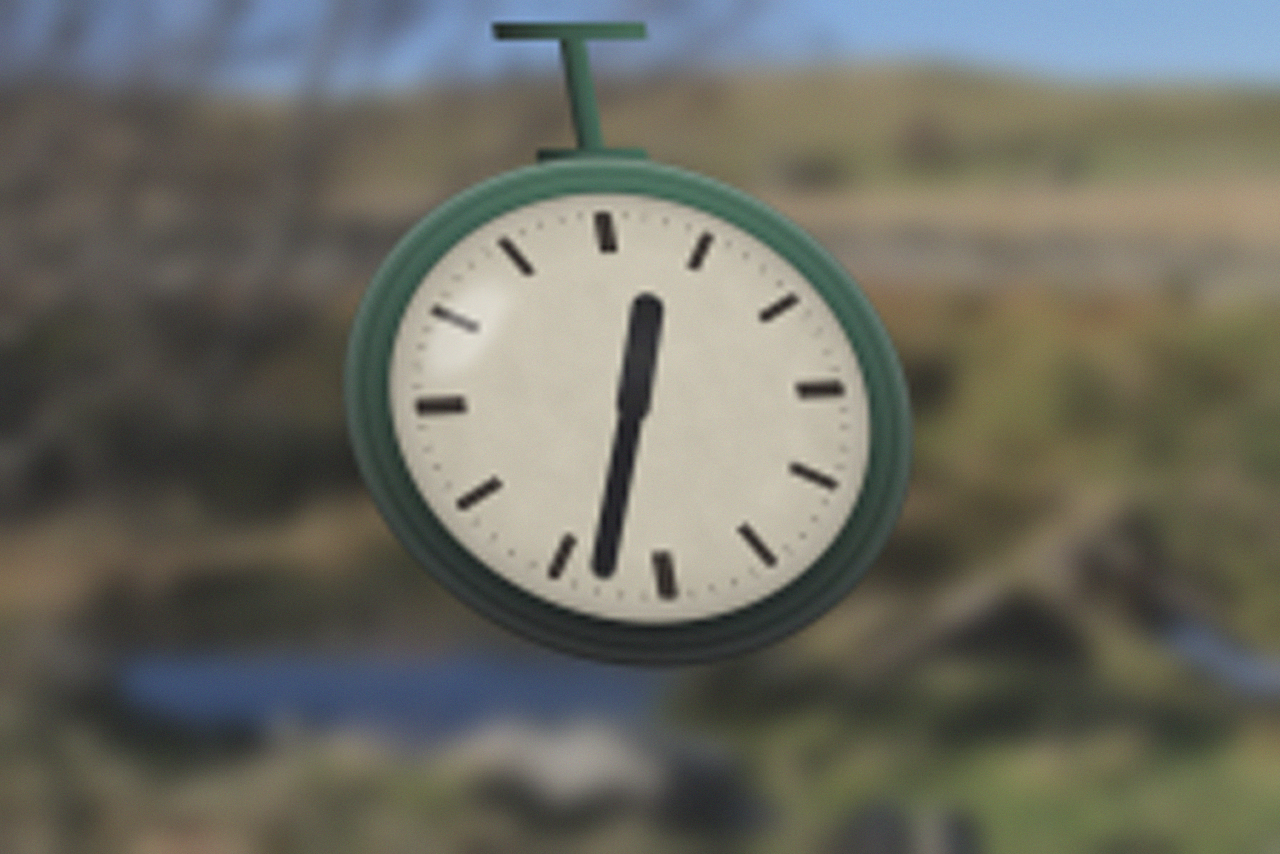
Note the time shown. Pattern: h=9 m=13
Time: h=12 m=33
